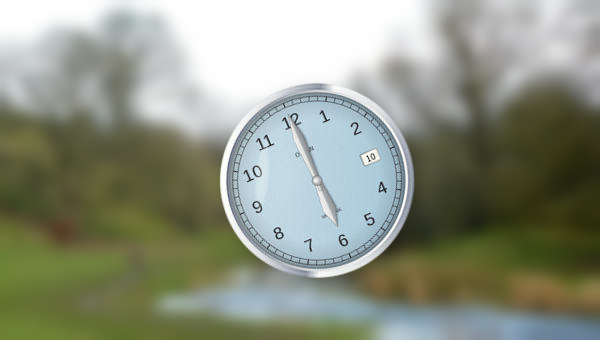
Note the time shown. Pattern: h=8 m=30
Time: h=6 m=0
